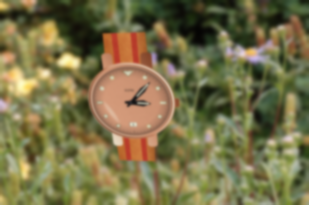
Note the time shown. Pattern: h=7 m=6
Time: h=3 m=7
